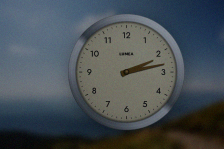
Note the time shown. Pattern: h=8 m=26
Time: h=2 m=13
